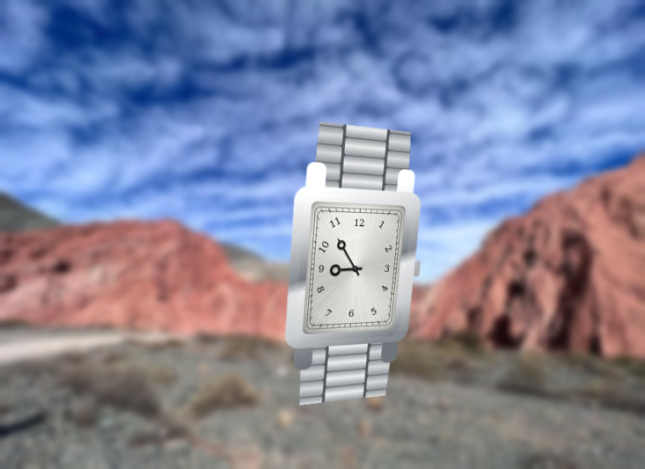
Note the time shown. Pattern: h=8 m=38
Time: h=8 m=54
